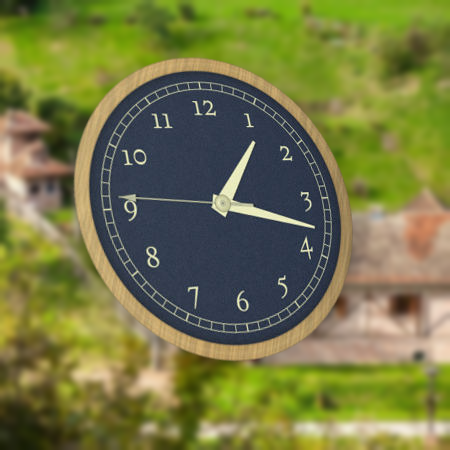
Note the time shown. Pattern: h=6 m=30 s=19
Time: h=1 m=17 s=46
